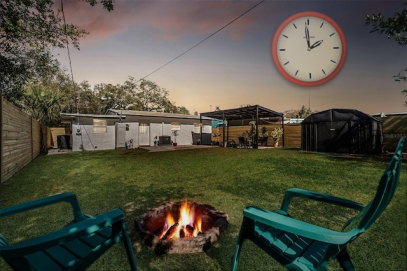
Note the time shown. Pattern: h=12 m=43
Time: h=1 m=59
